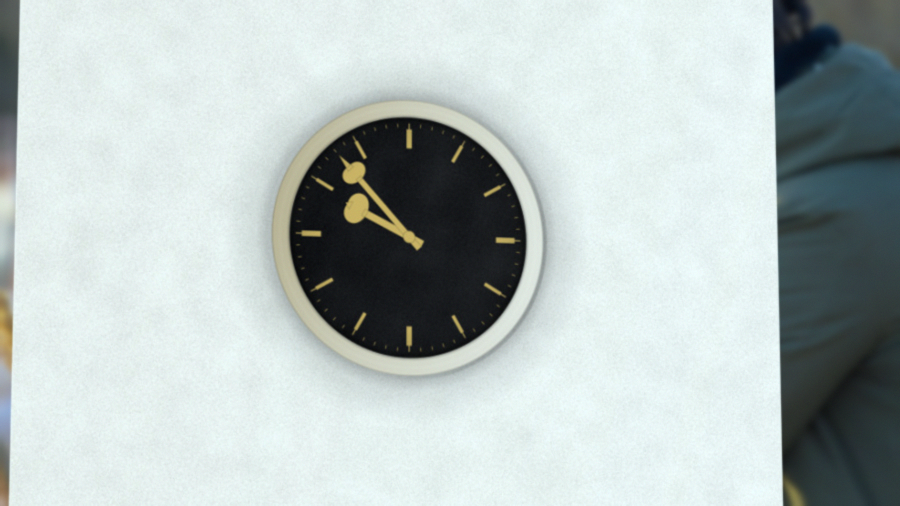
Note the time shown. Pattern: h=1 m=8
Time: h=9 m=53
